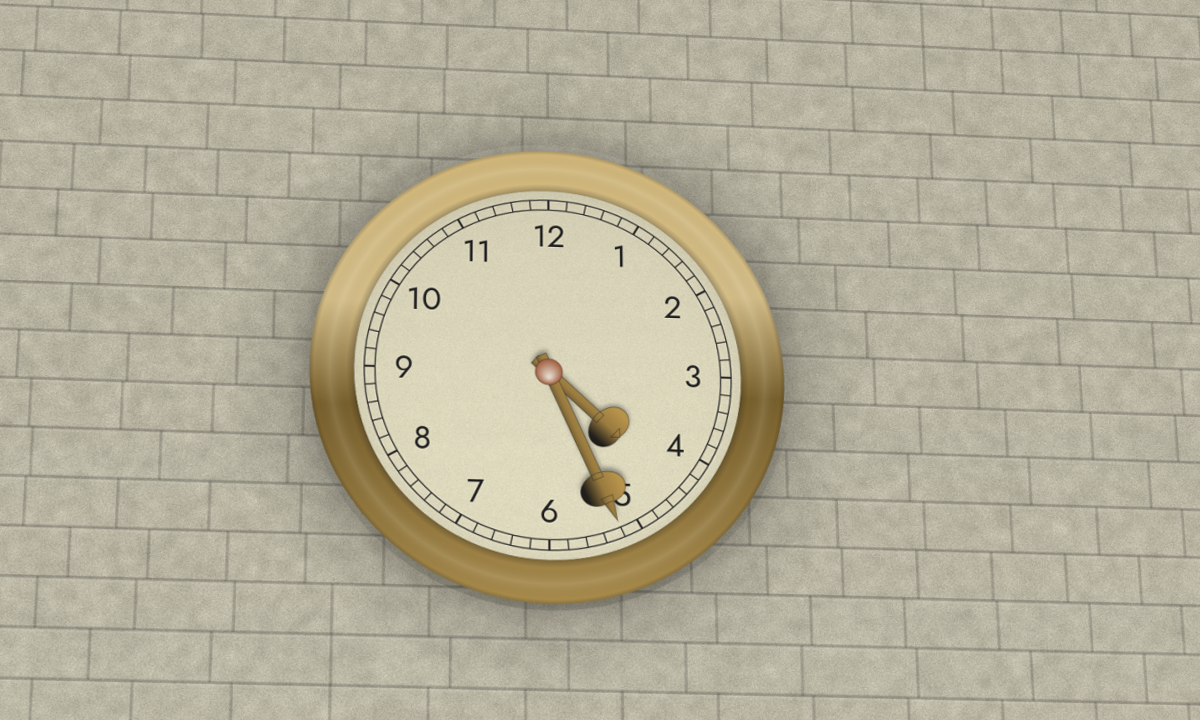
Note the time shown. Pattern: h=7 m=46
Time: h=4 m=26
